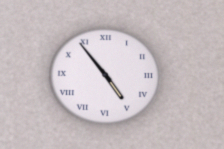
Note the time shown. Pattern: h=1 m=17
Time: h=4 m=54
